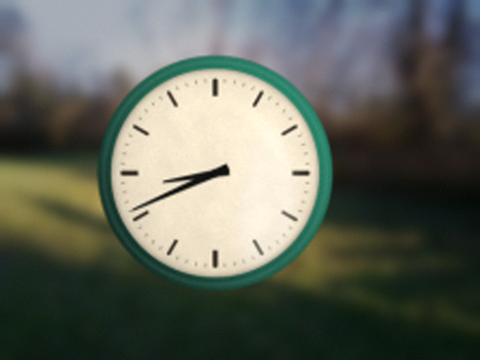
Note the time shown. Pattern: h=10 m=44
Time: h=8 m=41
